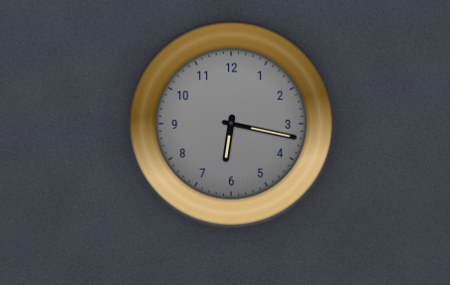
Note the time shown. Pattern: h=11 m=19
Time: h=6 m=17
